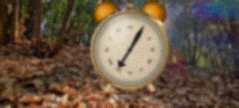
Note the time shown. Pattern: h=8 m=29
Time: h=7 m=5
